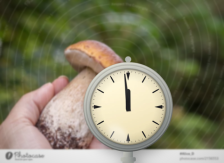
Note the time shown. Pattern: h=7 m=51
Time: h=11 m=59
